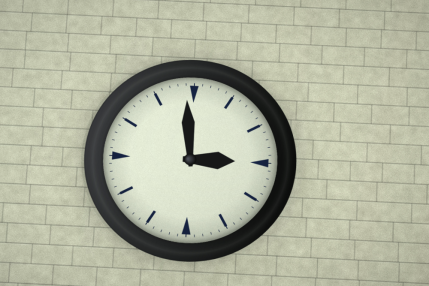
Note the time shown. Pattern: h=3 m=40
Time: h=2 m=59
